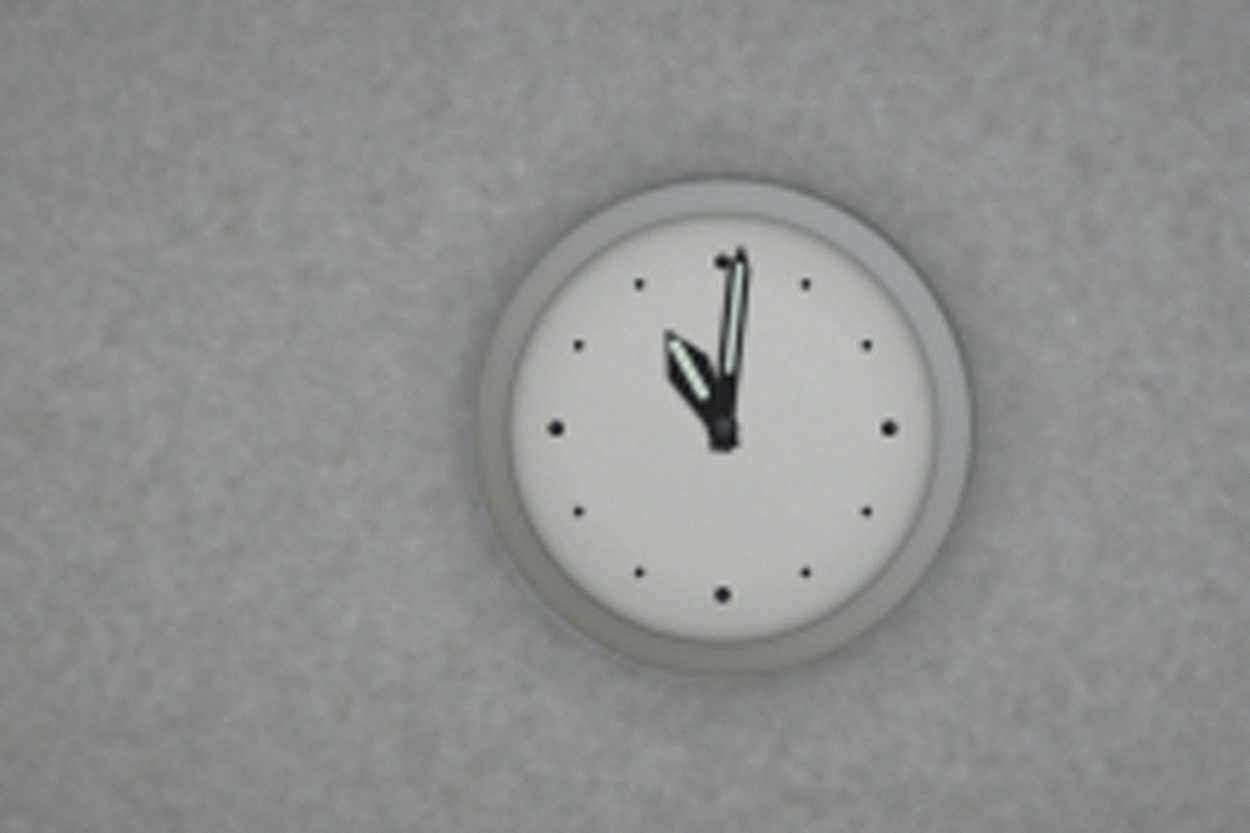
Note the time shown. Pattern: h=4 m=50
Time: h=11 m=1
